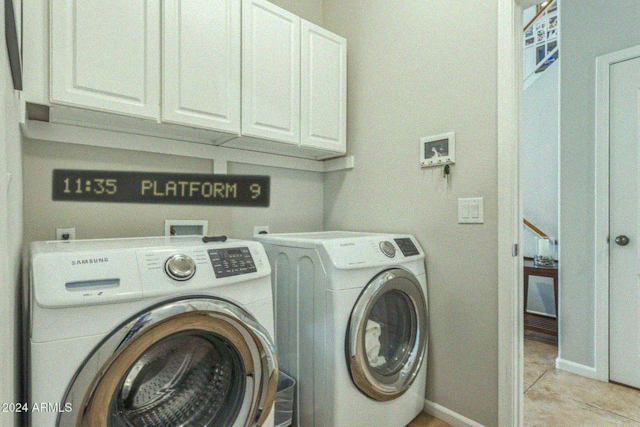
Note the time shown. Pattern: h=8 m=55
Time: h=11 m=35
